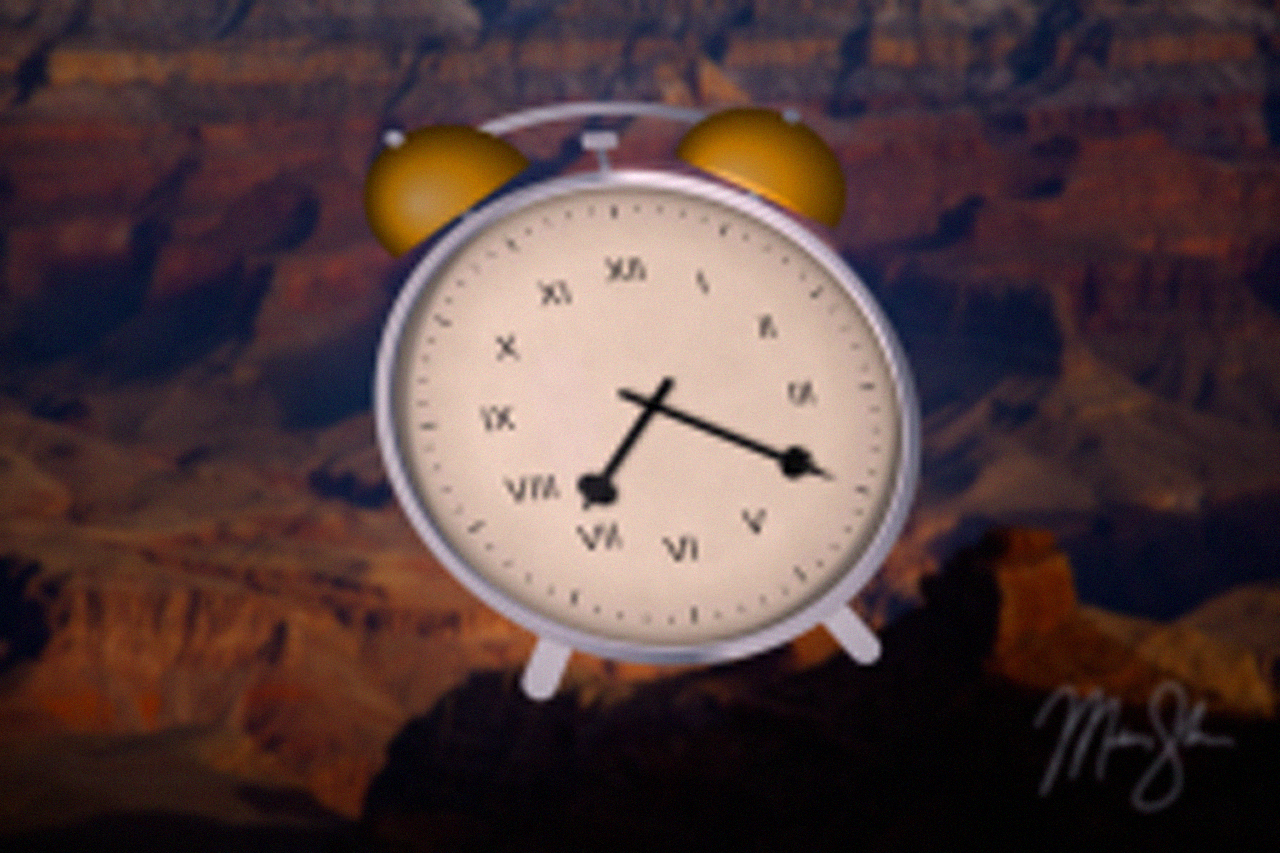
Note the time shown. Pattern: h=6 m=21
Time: h=7 m=20
